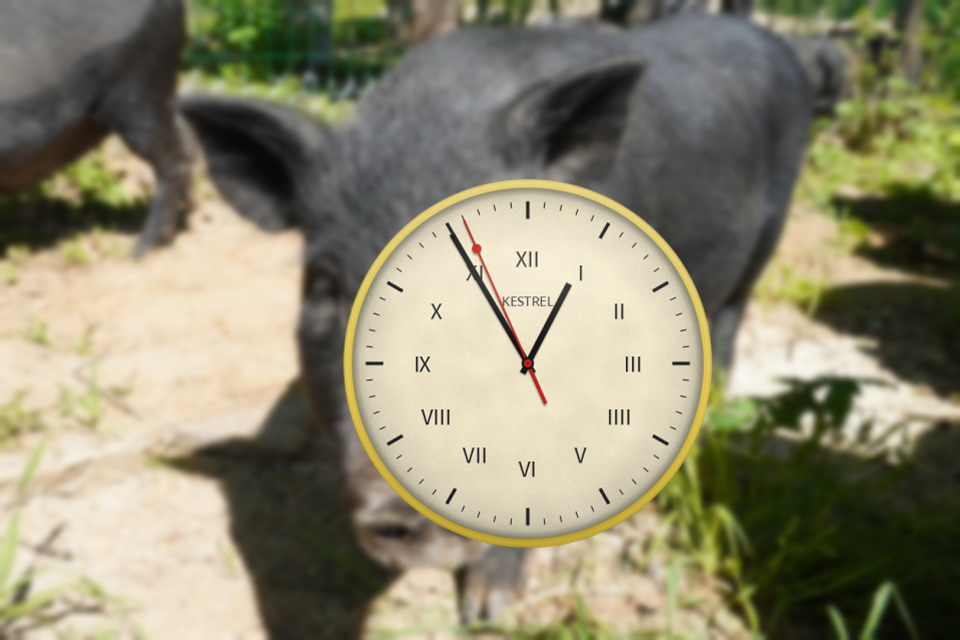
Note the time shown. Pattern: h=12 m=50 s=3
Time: h=12 m=54 s=56
